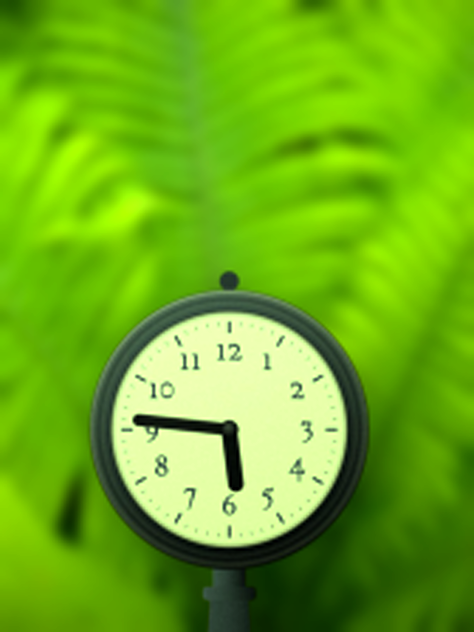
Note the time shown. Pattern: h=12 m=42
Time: h=5 m=46
